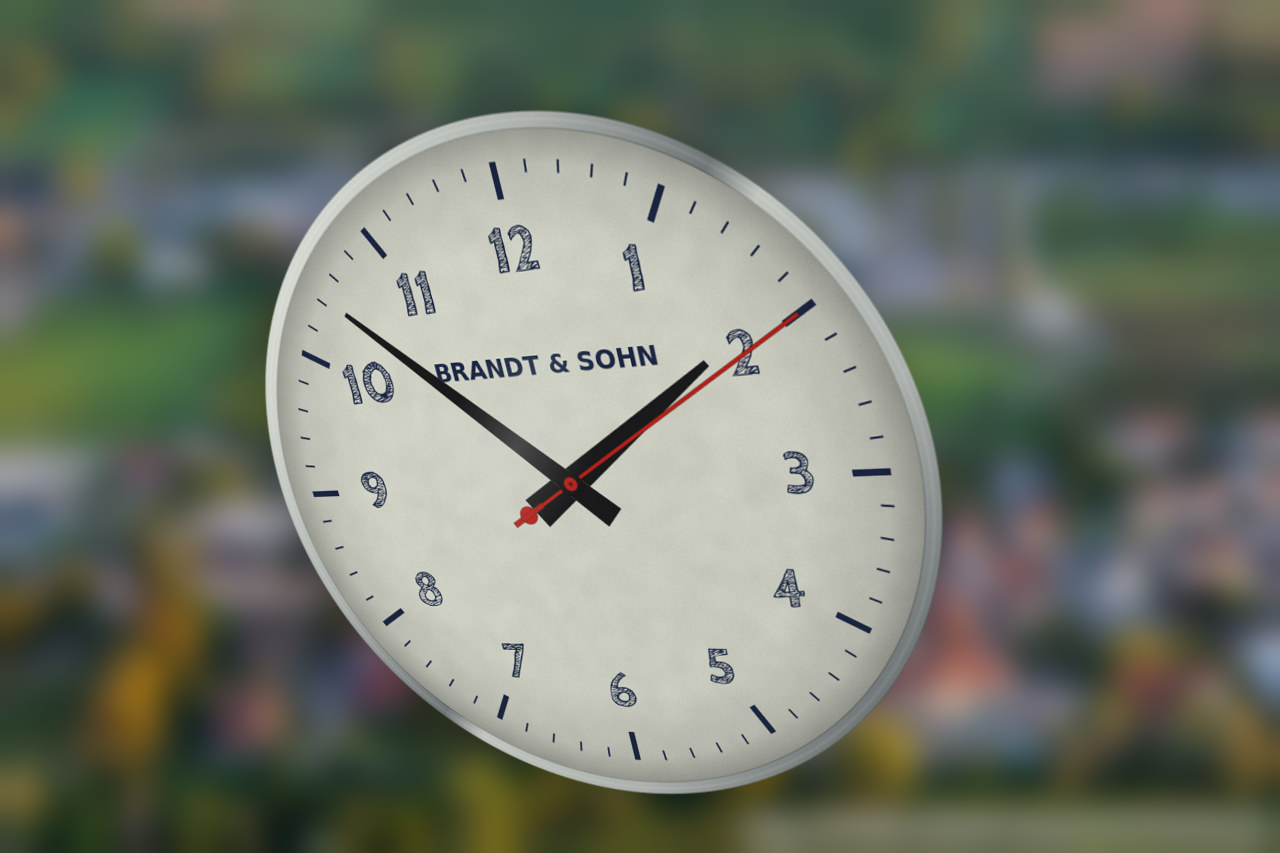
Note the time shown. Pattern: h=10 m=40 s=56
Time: h=1 m=52 s=10
